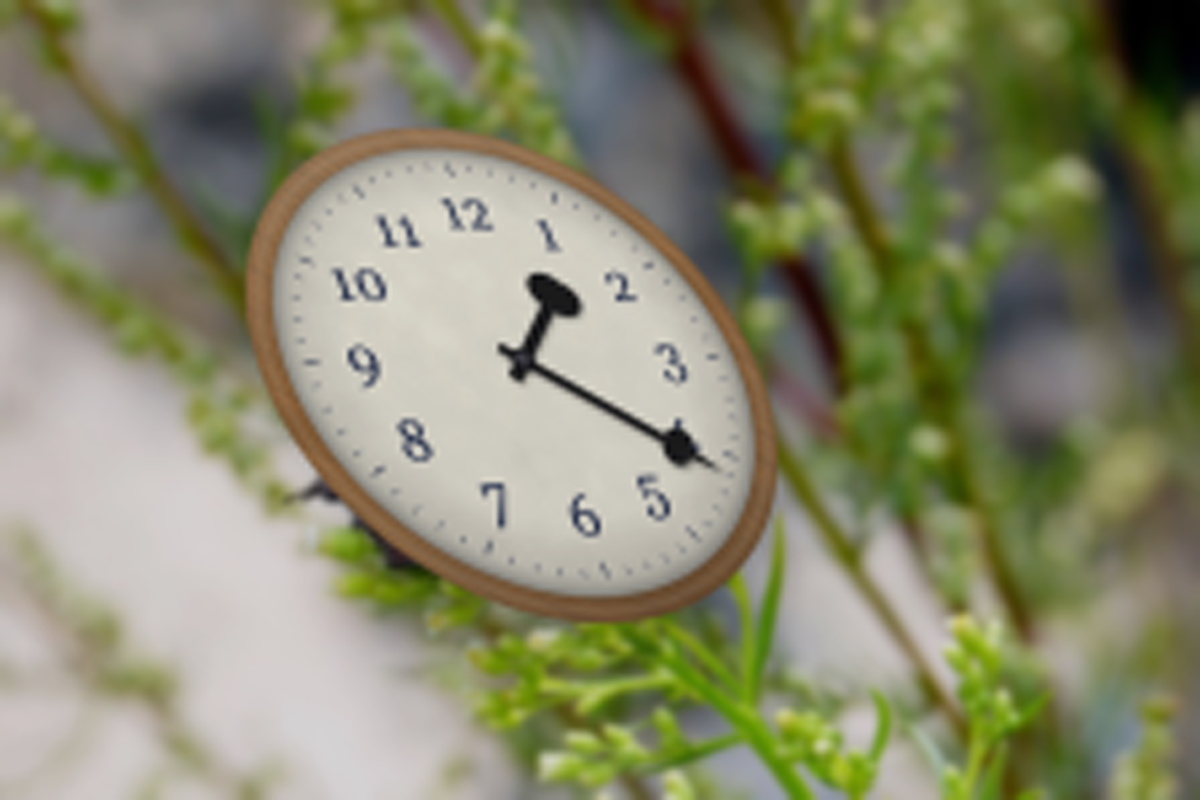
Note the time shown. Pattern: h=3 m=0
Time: h=1 m=21
